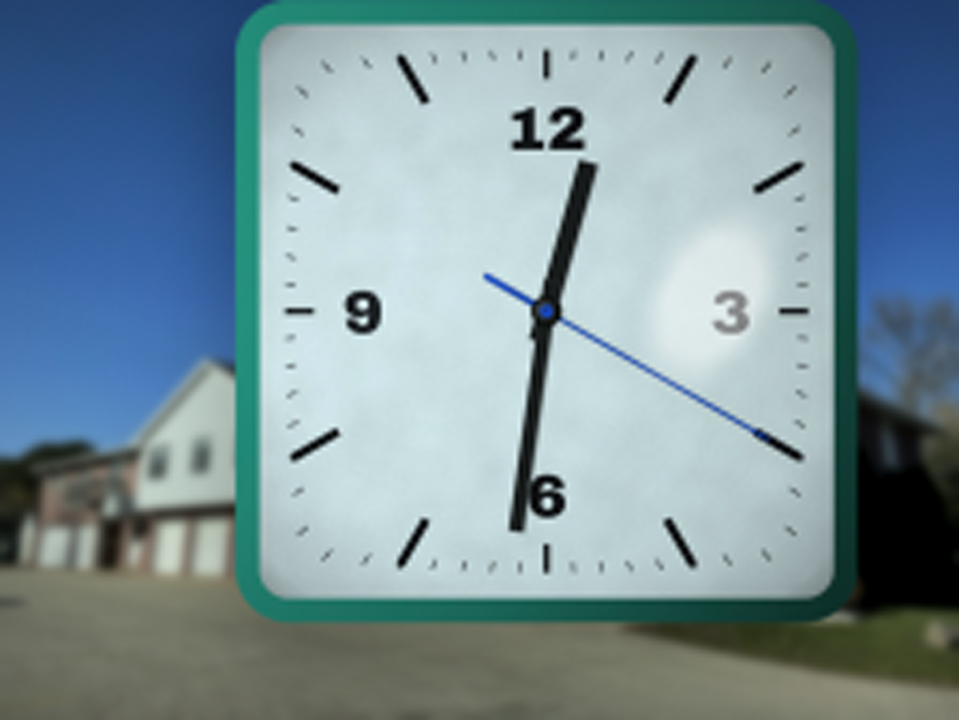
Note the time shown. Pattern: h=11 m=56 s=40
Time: h=12 m=31 s=20
